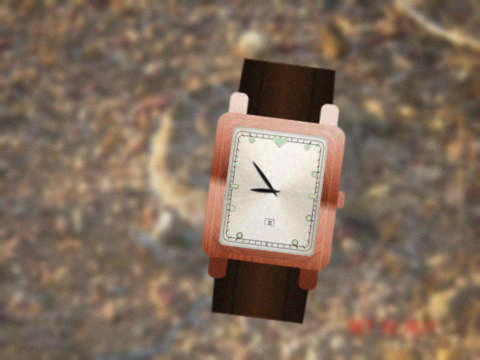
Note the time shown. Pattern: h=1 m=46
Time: h=8 m=53
